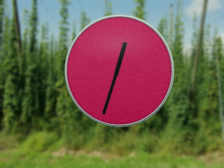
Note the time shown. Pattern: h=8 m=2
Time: h=12 m=33
